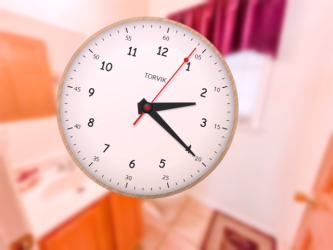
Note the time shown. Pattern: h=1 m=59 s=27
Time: h=2 m=20 s=4
